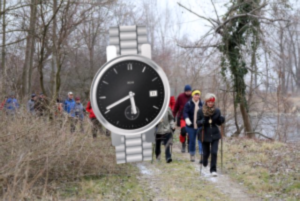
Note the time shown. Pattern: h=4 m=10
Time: h=5 m=41
